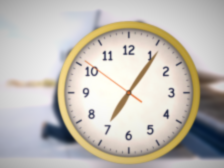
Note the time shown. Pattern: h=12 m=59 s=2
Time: h=7 m=5 s=51
